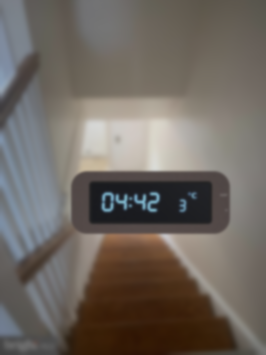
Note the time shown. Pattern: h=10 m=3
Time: h=4 m=42
